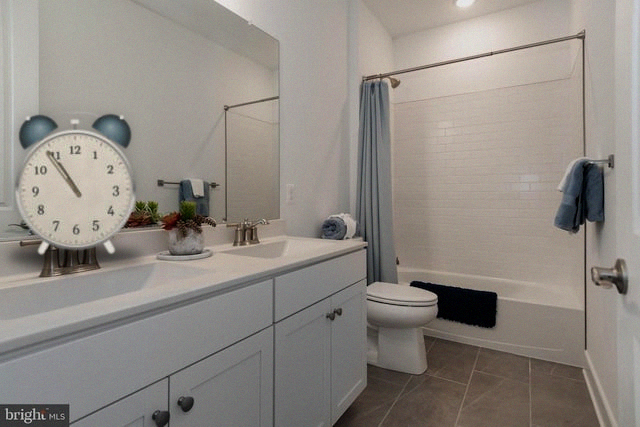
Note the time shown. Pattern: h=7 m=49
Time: h=10 m=54
